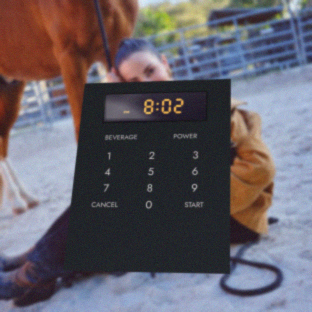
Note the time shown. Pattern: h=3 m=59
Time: h=8 m=2
